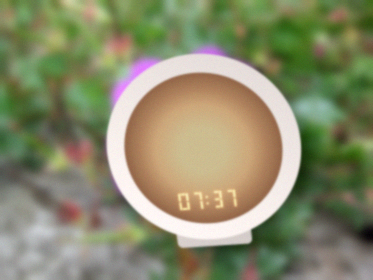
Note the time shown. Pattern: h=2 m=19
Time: h=7 m=37
